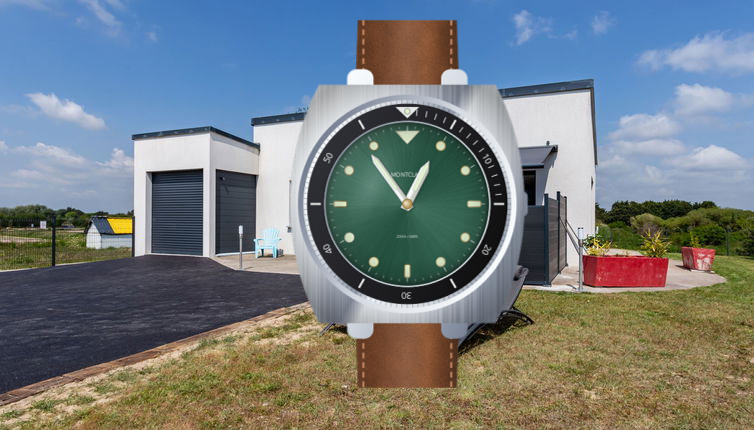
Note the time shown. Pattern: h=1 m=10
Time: h=12 m=54
